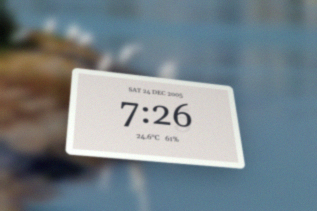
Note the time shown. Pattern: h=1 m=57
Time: h=7 m=26
